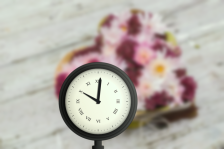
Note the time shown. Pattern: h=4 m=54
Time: h=10 m=1
